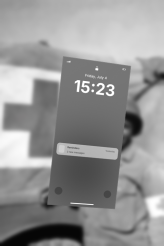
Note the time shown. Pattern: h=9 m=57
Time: h=15 m=23
